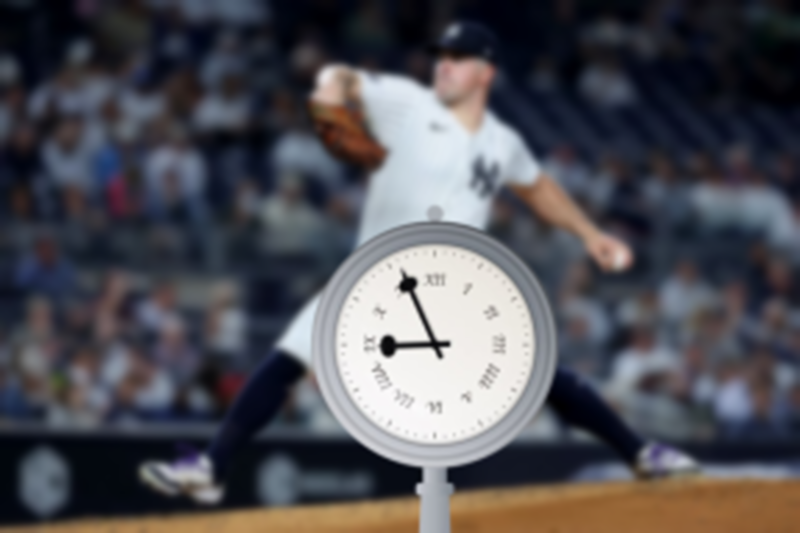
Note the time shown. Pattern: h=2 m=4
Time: h=8 m=56
